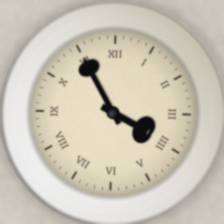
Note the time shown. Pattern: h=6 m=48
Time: h=3 m=55
